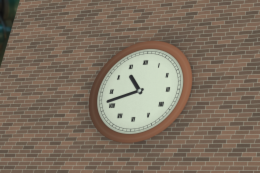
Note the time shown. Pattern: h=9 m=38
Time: h=10 m=42
